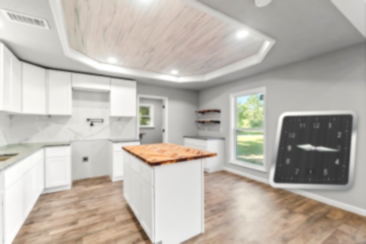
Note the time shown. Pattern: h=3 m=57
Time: h=9 m=16
